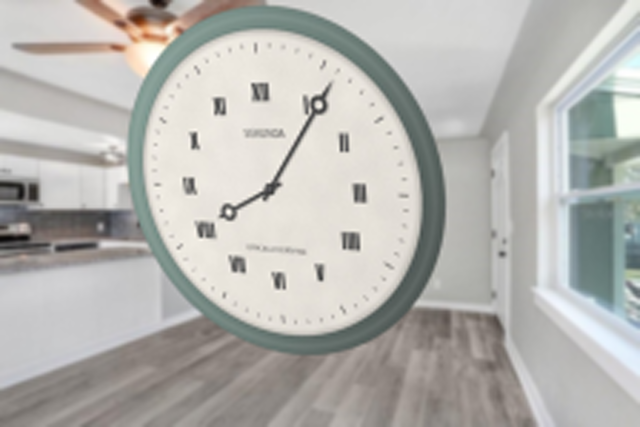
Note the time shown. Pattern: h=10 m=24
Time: h=8 m=6
